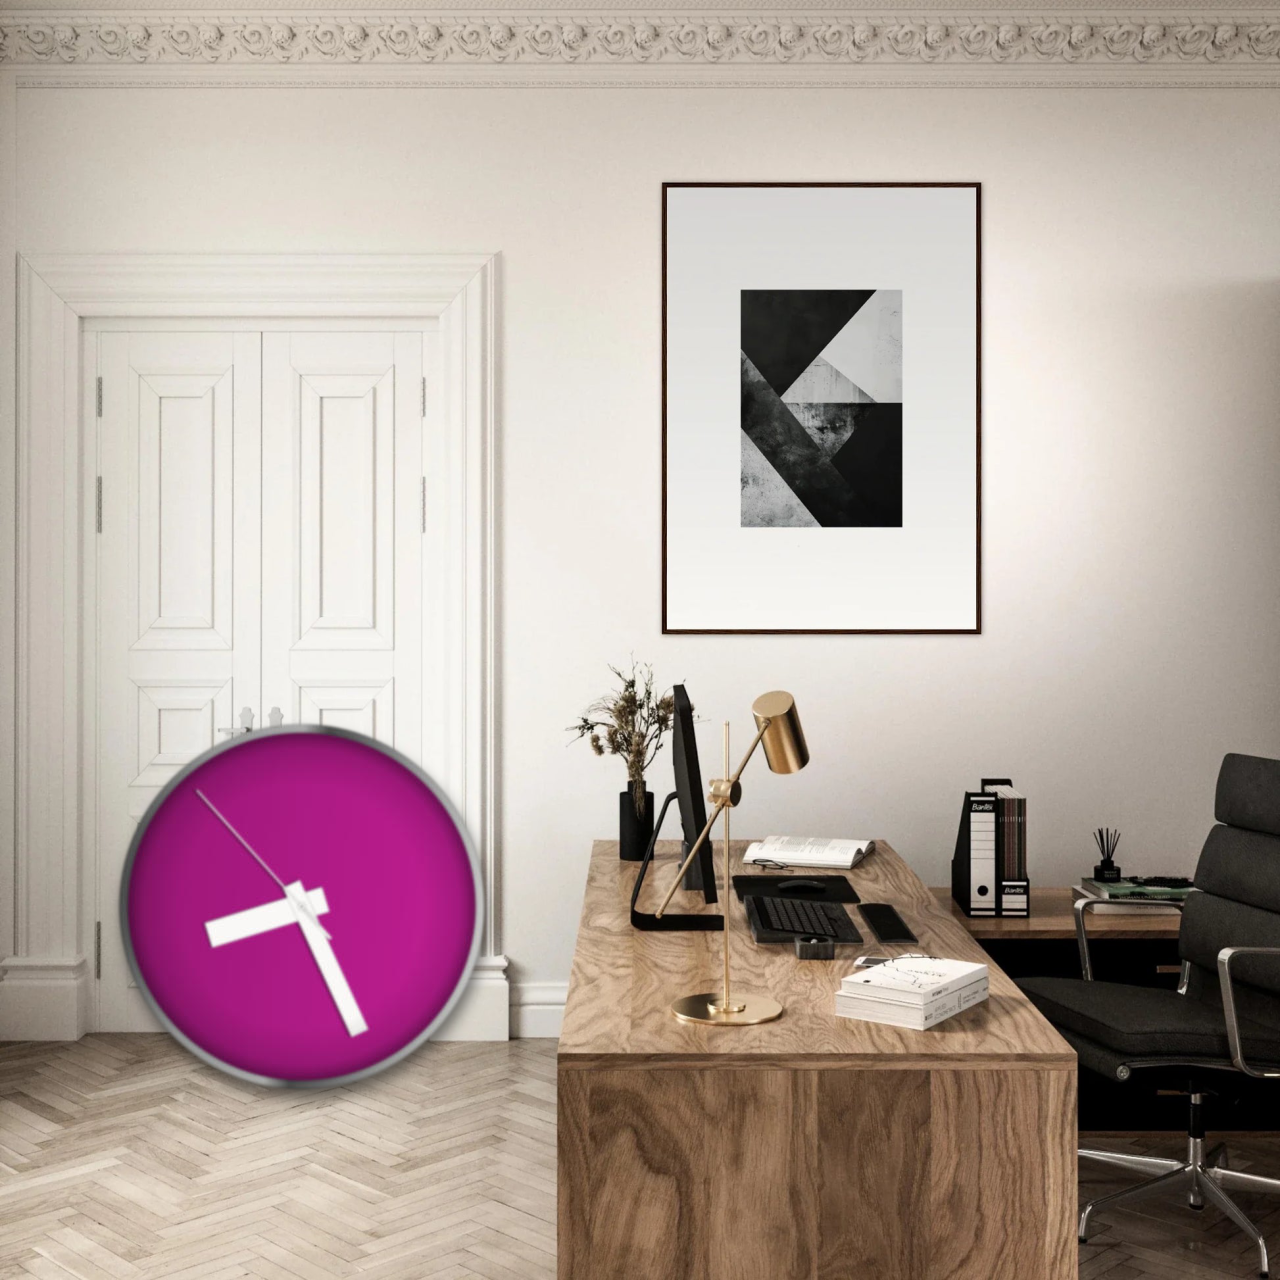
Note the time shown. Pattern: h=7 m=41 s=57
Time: h=8 m=25 s=53
